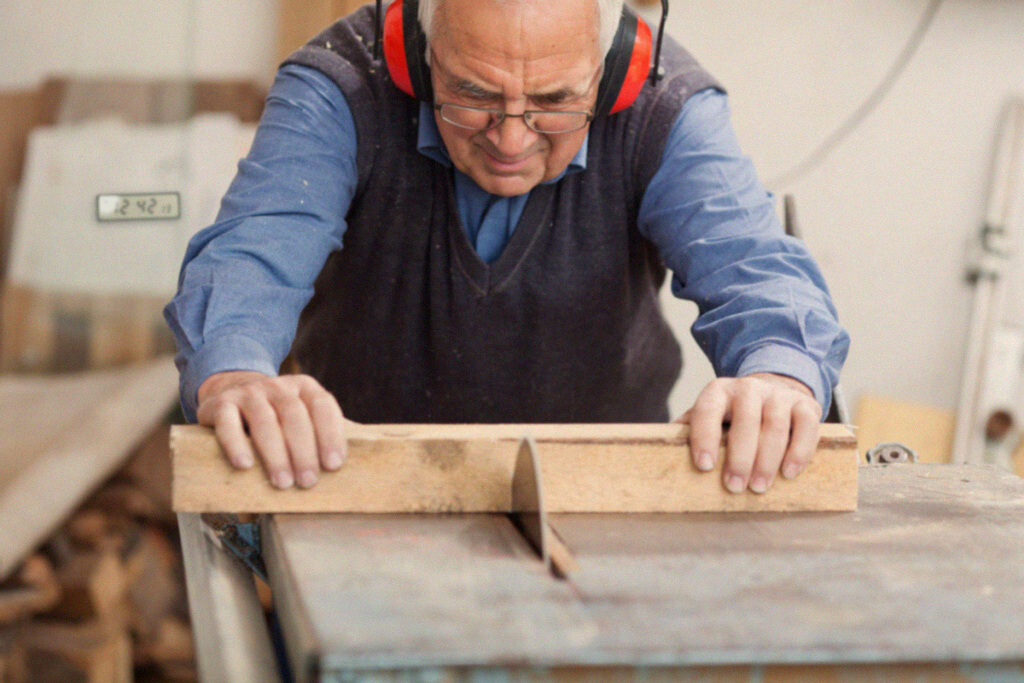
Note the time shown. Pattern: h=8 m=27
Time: h=12 m=42
